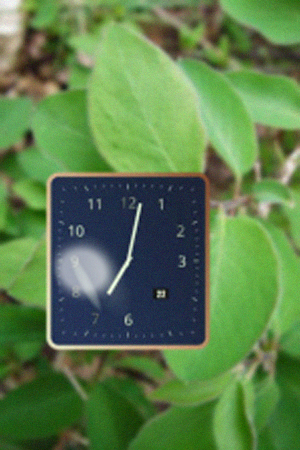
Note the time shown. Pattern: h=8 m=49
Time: h=7 m=2
